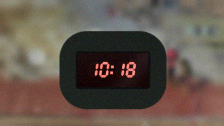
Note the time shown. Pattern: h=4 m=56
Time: h=10 m=18
